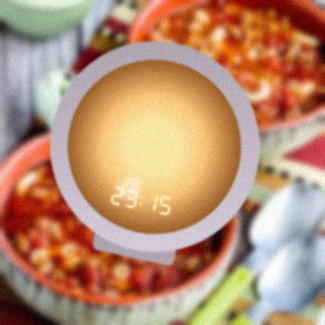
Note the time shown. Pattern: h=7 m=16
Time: h=23 m=15
